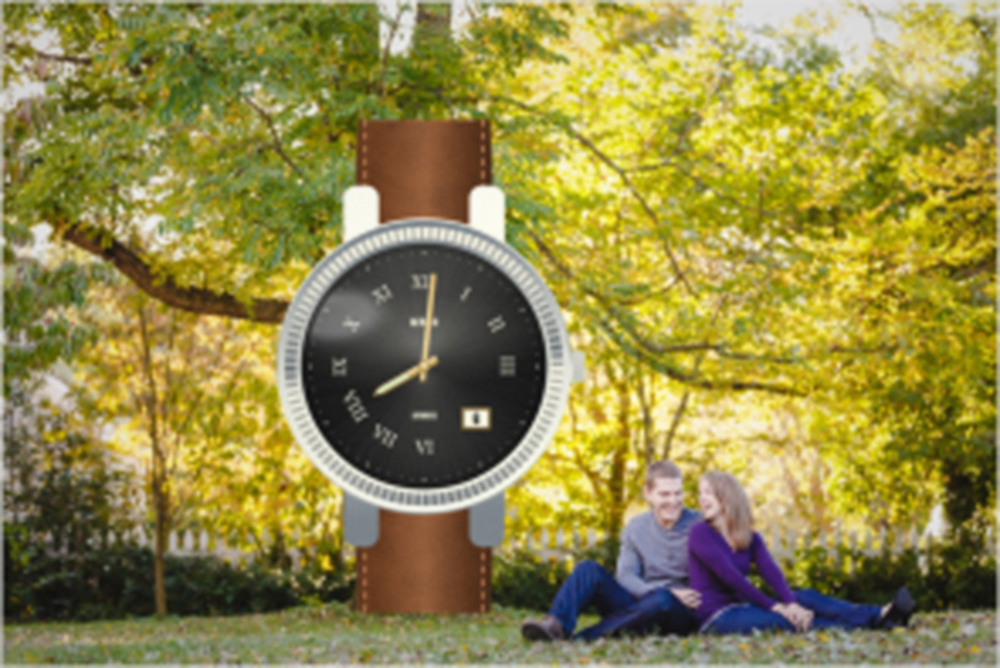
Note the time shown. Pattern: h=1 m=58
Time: h=8 m=1
